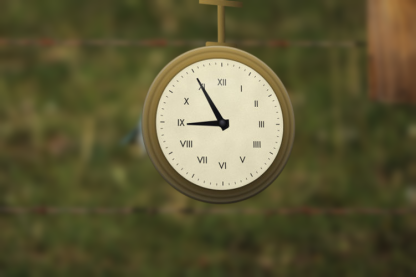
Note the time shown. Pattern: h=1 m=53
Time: h=8 m=55
